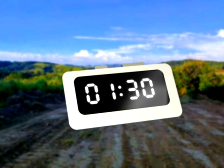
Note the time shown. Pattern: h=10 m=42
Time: h=1 m=30
